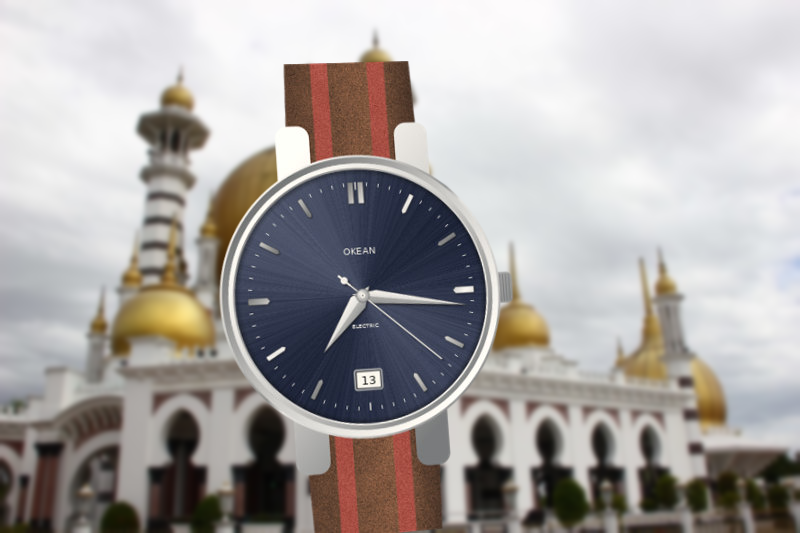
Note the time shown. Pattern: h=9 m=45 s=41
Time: h=7 m=16 s=22
